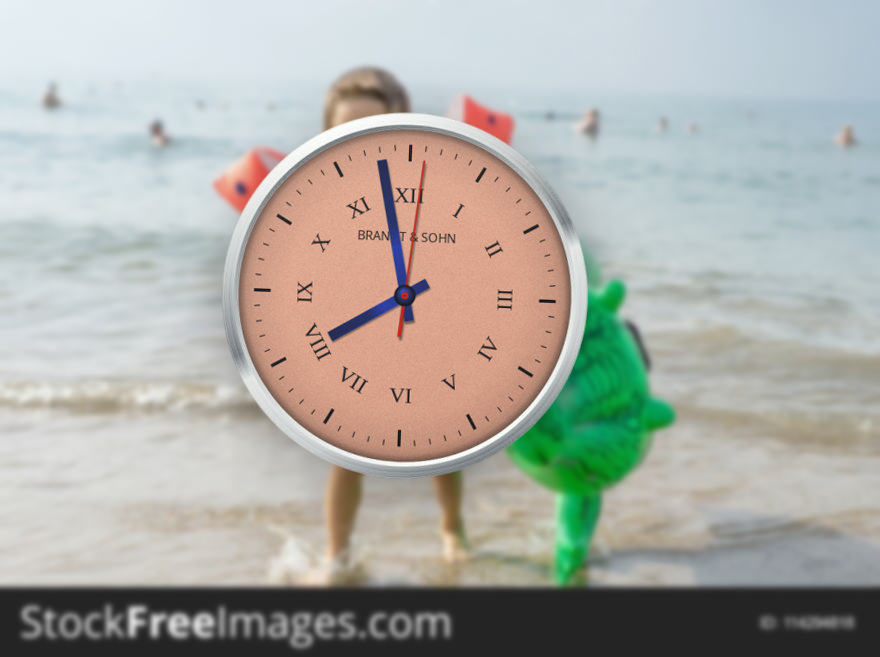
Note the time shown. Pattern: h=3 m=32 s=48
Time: h=7 m=58 s=1
